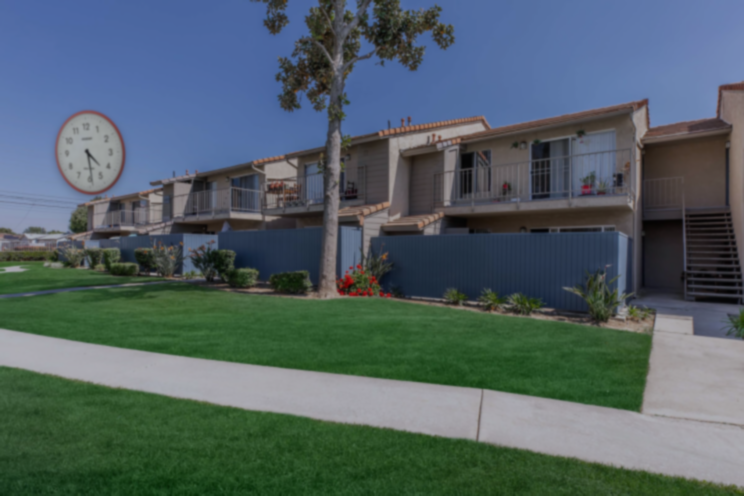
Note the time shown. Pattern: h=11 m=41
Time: h=4 m=29
